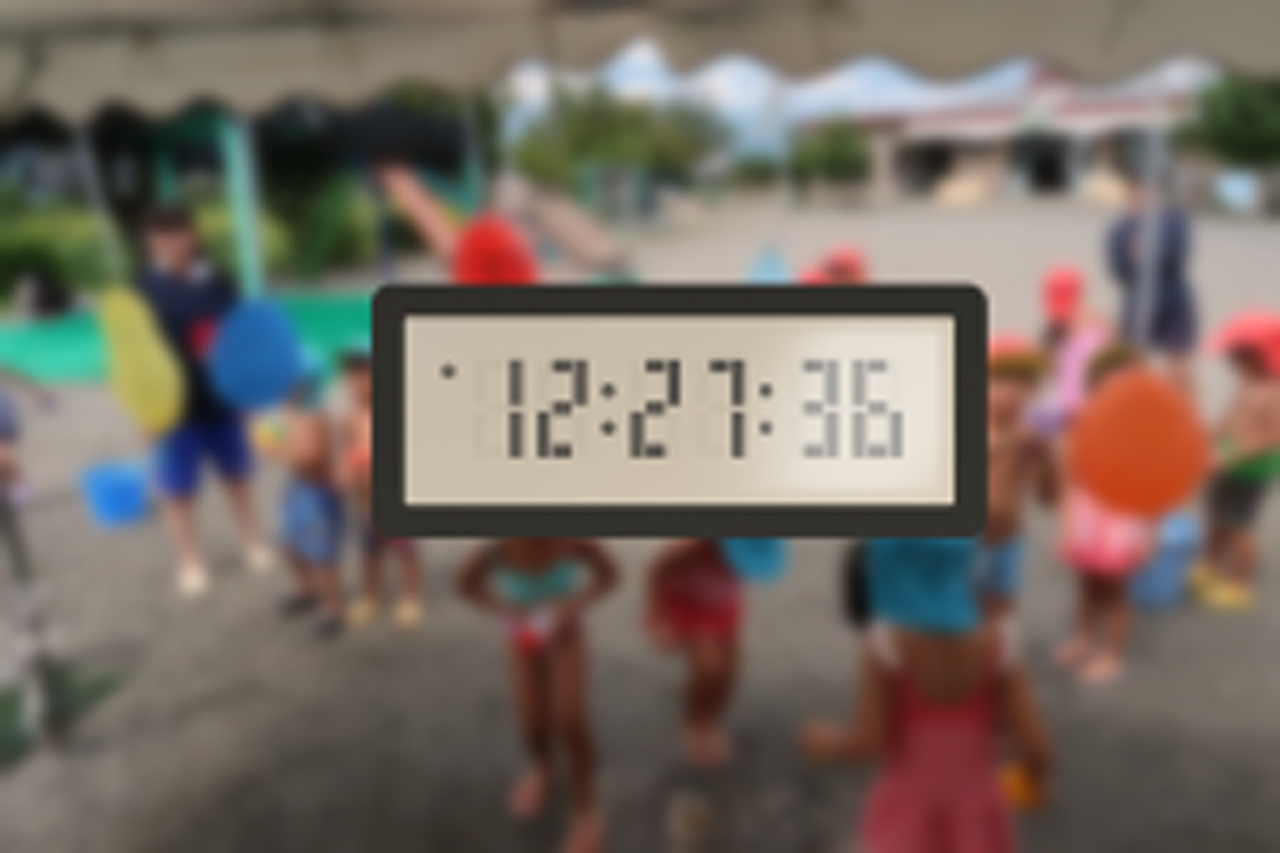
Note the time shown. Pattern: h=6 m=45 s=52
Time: h=12 m=27 s=36
